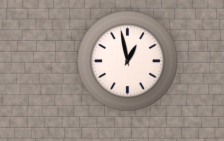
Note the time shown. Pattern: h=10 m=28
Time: h=12 m=58
